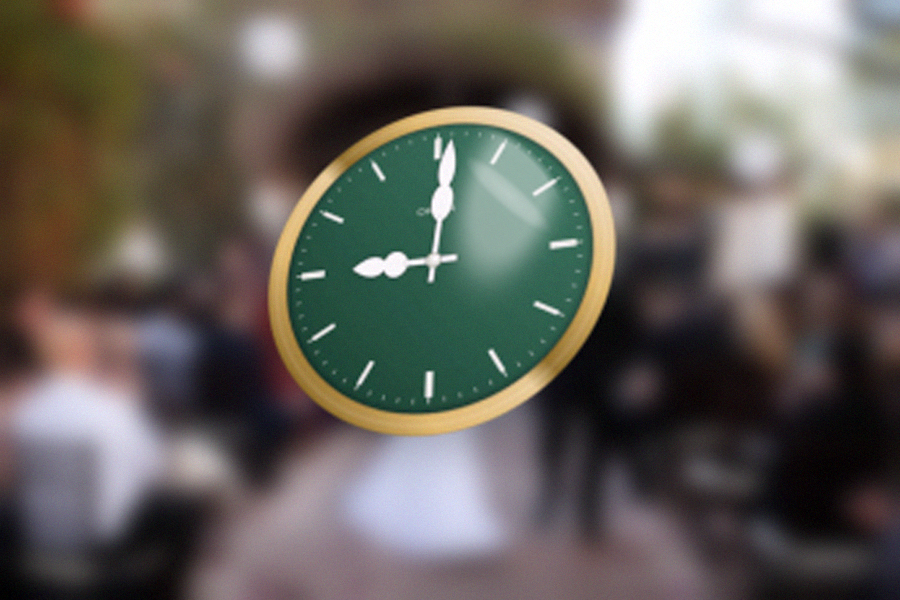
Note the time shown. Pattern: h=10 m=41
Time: h=9 m=1
